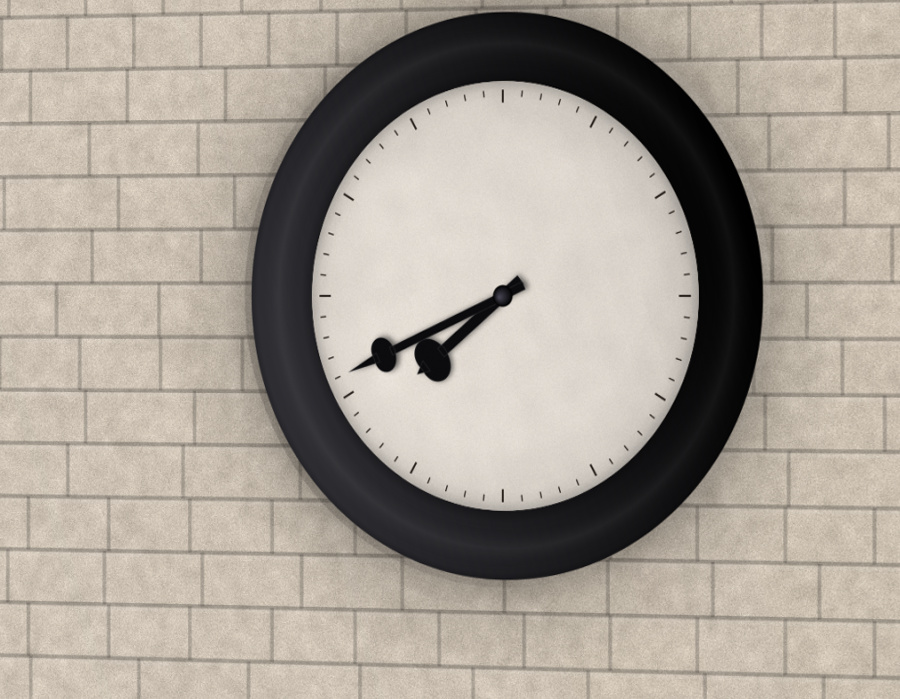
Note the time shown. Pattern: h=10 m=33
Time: h=7 m=41
